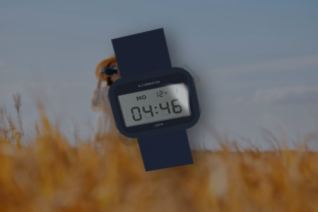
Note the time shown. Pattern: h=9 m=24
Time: h=4 m=46
